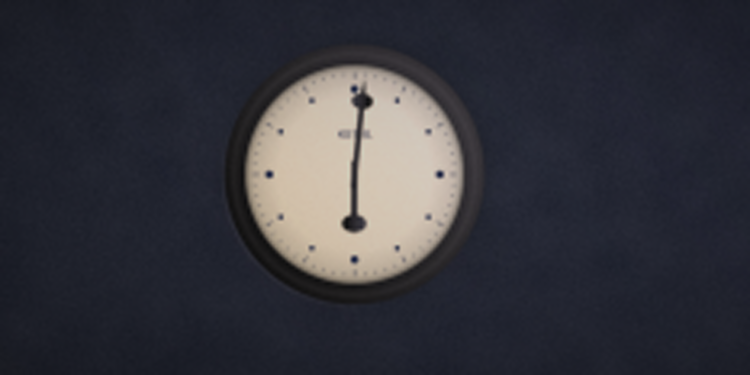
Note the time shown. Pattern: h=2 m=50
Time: h=6 m=1
